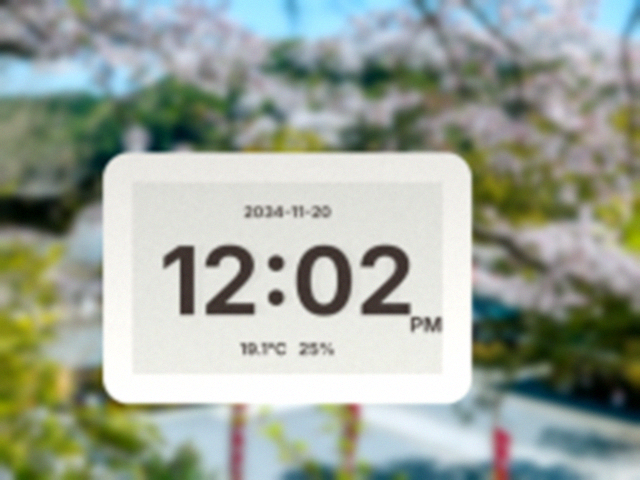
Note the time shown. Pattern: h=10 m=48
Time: h=12 m=2
